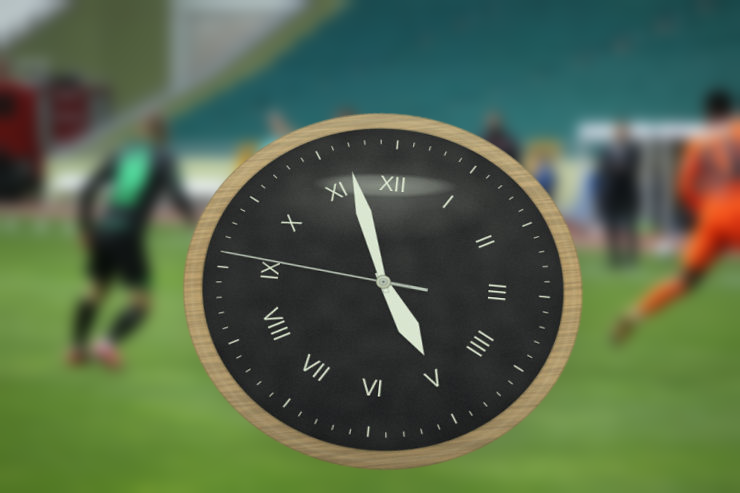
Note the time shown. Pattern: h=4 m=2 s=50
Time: h=4 m=56 s=46
